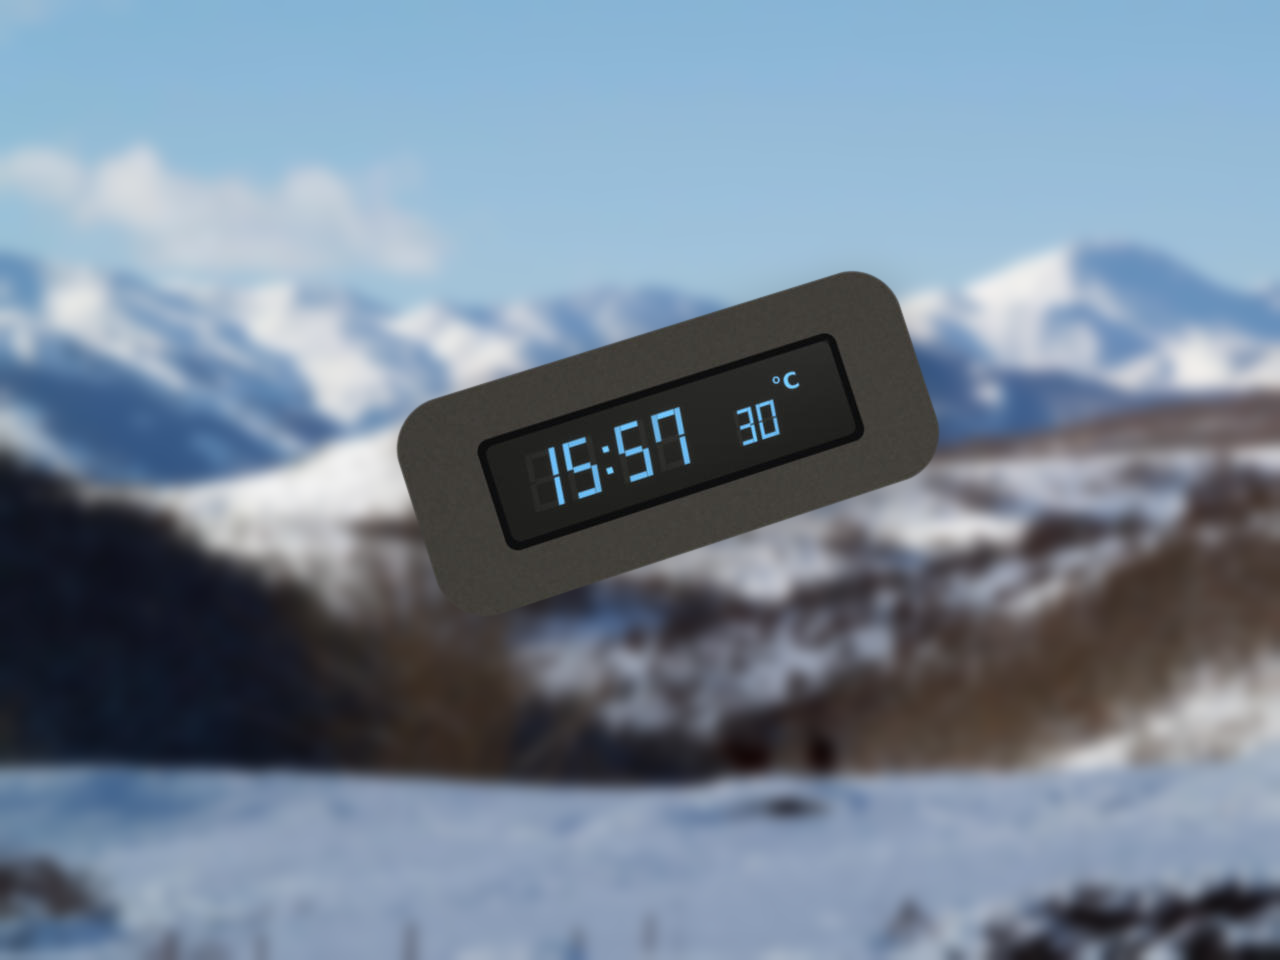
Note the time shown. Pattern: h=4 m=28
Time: h=15 m=57
